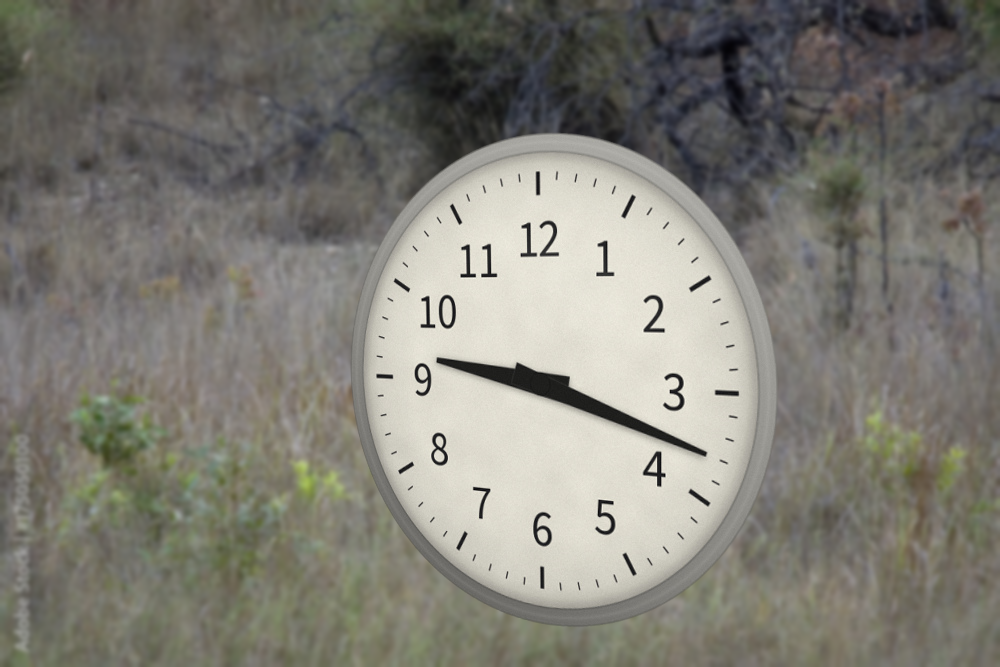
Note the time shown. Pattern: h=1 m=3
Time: h=9 m=18
